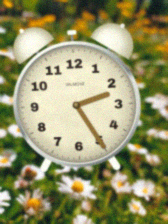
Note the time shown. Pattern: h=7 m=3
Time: h=2 m=25
